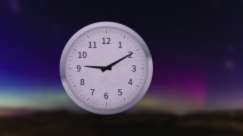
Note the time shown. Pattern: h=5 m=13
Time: h=9 m=10
